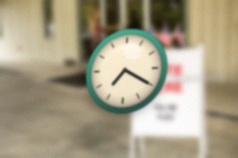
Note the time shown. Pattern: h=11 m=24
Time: h=7 m=20
